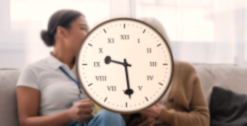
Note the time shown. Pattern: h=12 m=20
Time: h=9 m=29
